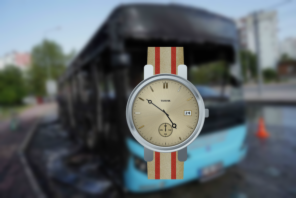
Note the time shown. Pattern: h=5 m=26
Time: h=4 m=51
